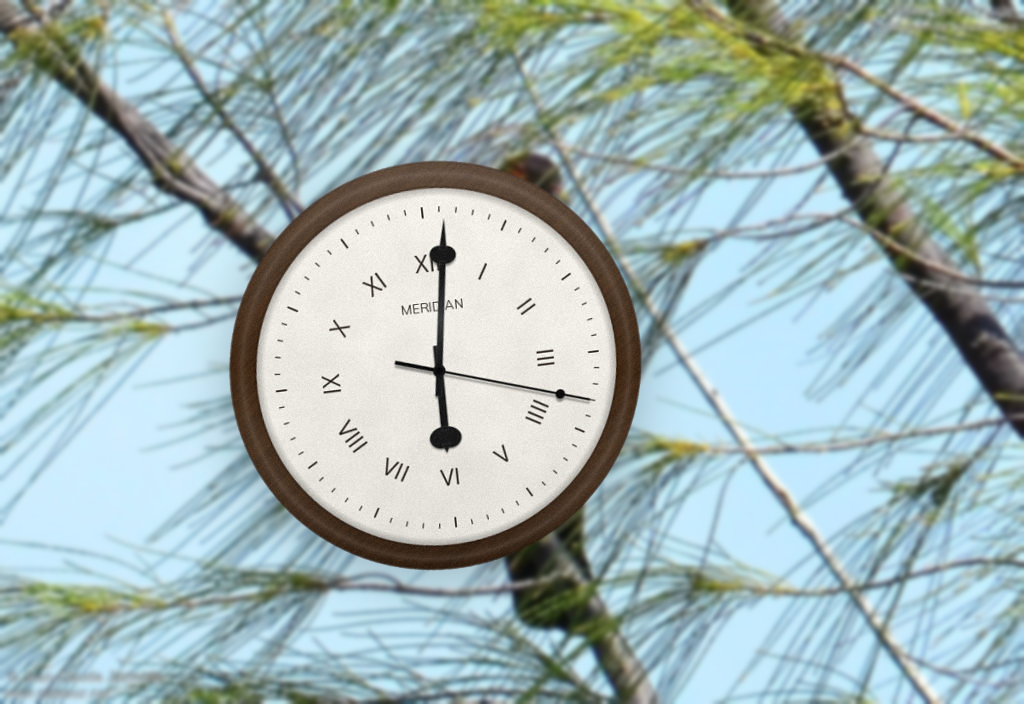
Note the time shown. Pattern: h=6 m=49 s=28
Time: h=6 m=1 s=18
